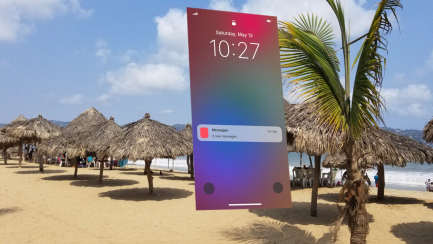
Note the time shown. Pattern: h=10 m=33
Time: h=10 m=27
